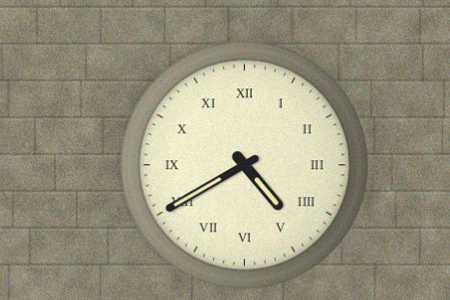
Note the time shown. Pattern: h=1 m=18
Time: h=4 m=40
